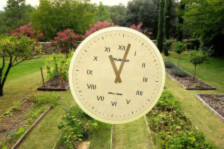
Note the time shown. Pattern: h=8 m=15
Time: h=11 m=2
